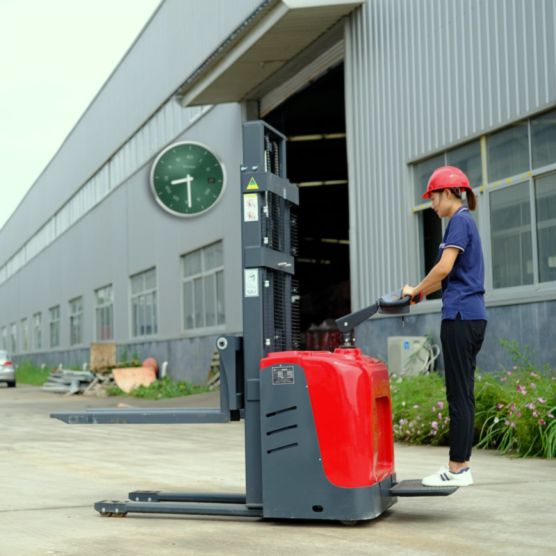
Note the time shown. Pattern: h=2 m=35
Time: h=8 m=29
